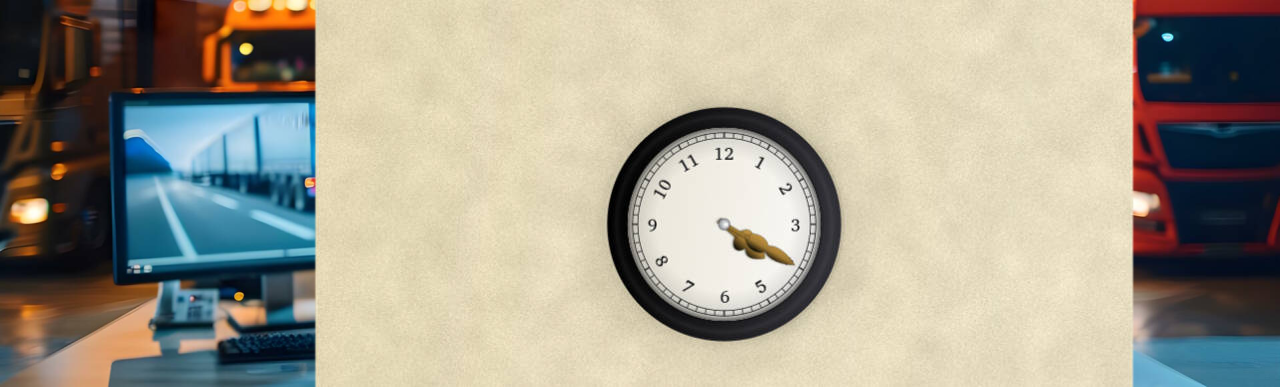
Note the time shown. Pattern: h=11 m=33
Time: h=4 m=20
